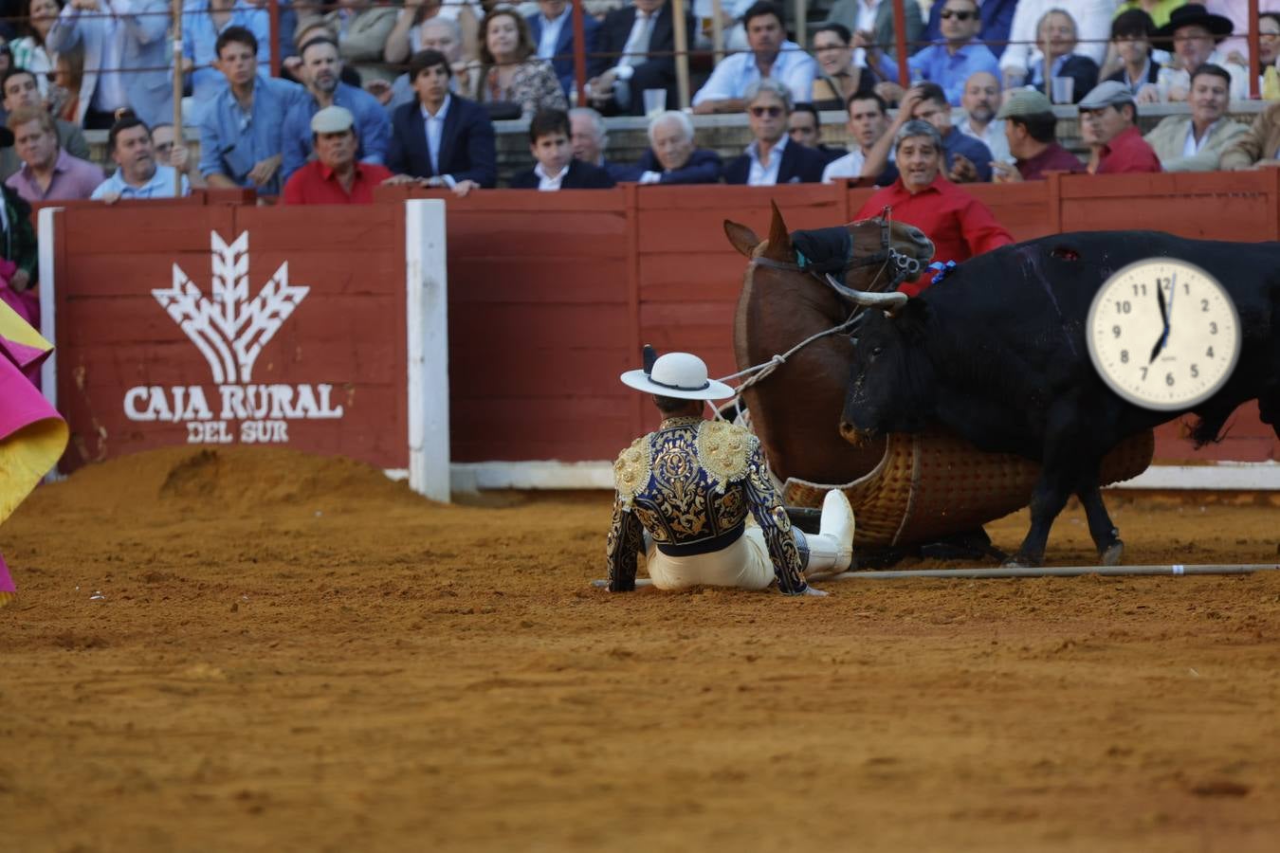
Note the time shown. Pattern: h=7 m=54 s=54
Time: h=6 m=59 s=2
